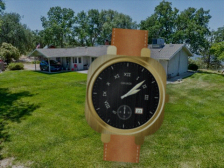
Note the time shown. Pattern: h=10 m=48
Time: h=2 m=8
